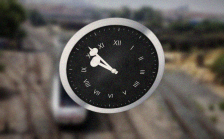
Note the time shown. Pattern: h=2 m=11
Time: h=9 m=52
